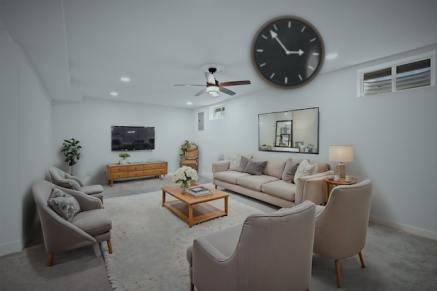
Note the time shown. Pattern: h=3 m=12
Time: h=2 m=53
